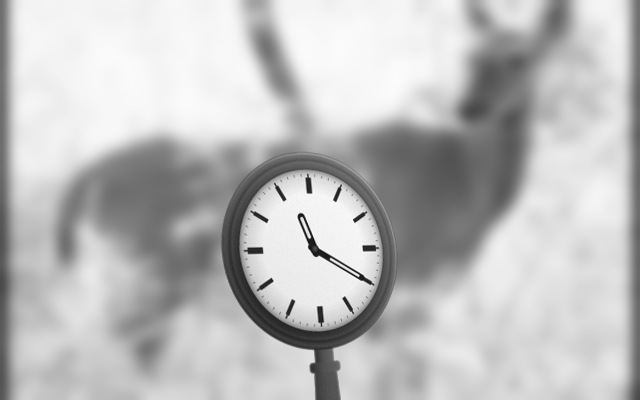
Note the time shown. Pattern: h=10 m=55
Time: h=11 m=20
